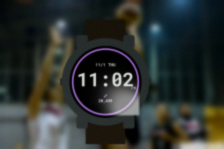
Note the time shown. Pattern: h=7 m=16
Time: h=11 m=2
